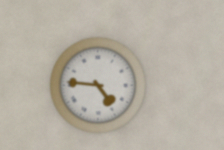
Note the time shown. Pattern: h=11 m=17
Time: h=4 m=46
